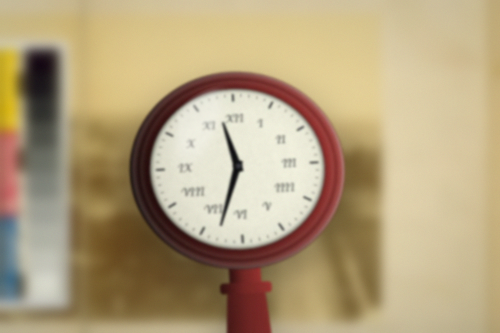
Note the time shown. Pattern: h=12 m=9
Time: h=11 m=33
